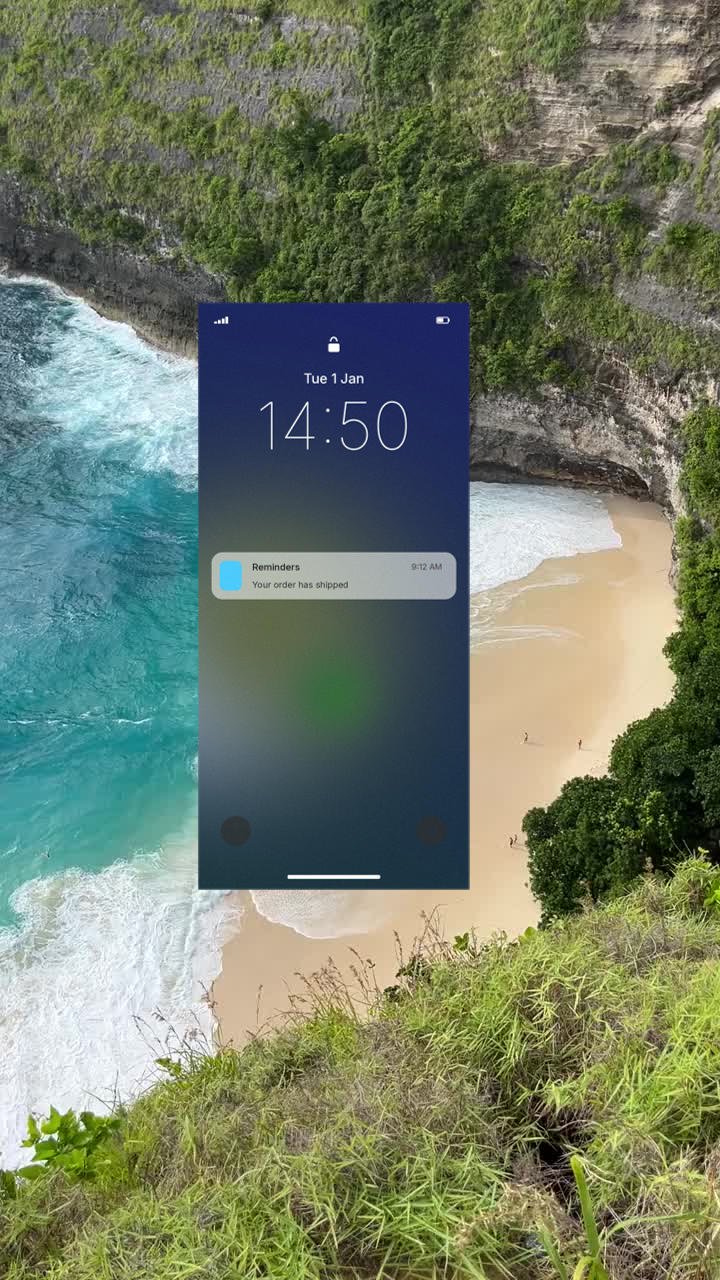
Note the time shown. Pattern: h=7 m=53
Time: h=14 m=50
